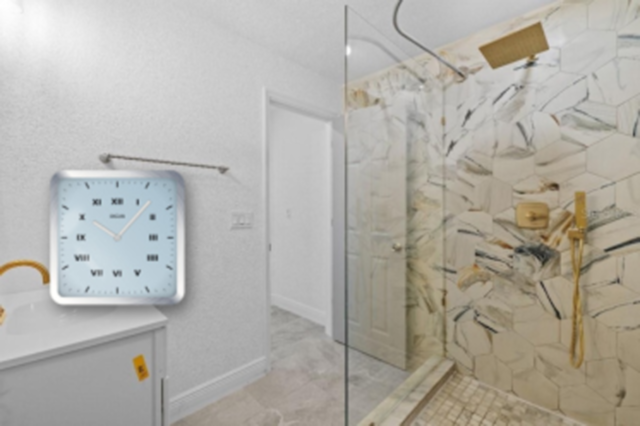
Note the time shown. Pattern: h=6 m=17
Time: h=10 m=7
